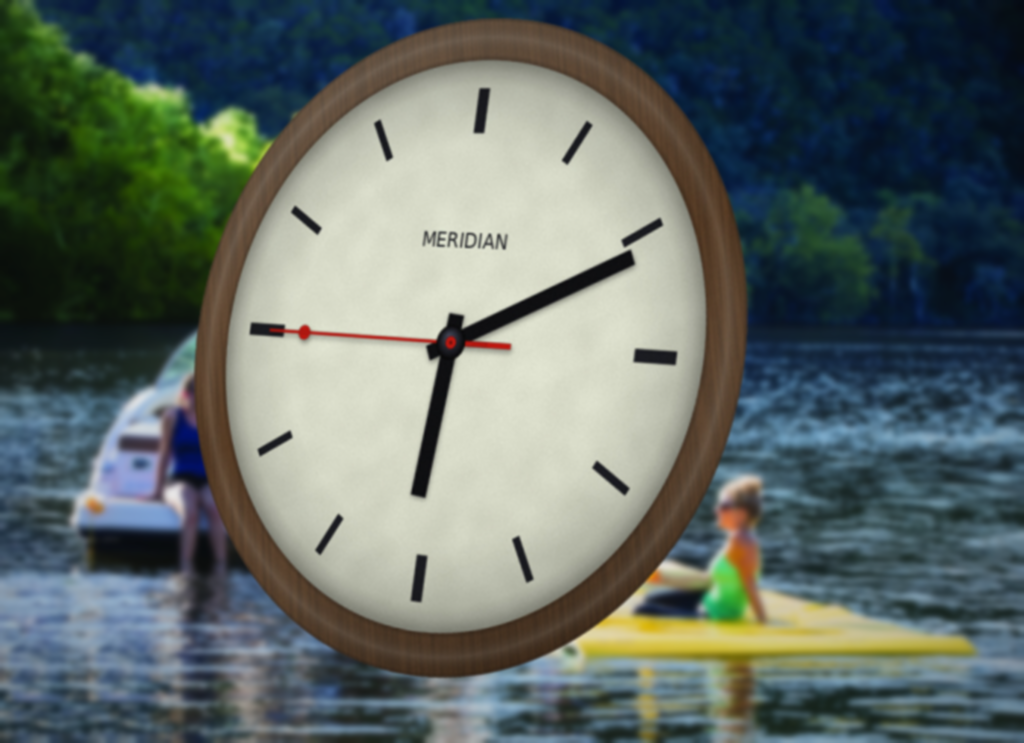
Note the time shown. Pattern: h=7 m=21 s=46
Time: h=6 m=10 s=45
